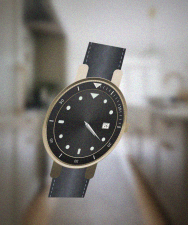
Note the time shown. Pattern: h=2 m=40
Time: h=4 m=21
